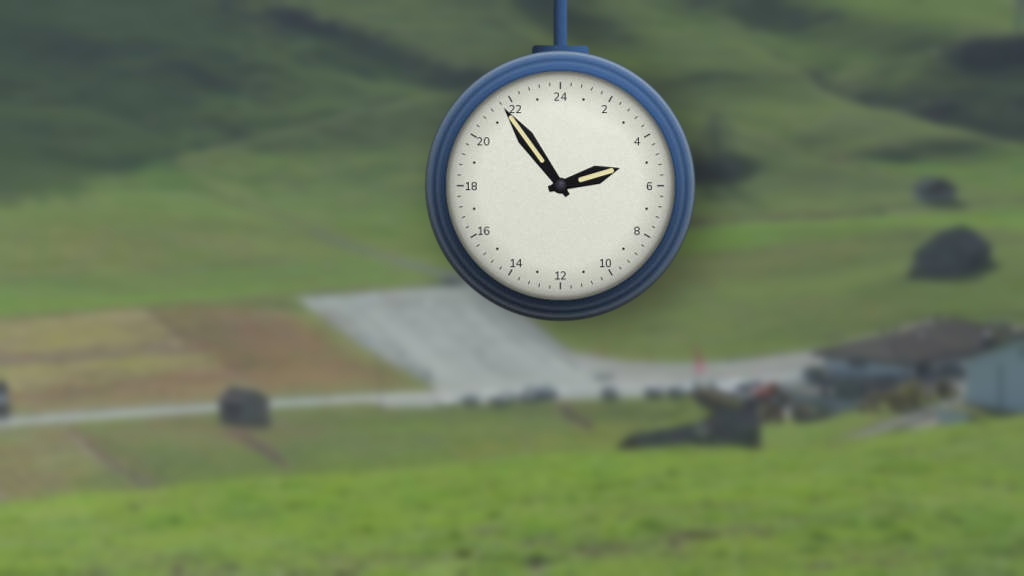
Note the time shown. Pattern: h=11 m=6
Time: h=4 m=54
